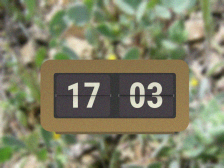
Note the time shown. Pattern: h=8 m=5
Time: h=17 m=3
